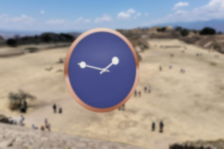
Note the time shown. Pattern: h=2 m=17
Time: h=1 m=47
